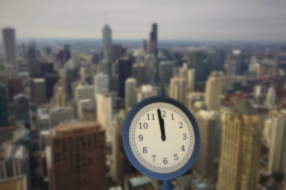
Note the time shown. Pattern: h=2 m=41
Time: h=11 m=59
